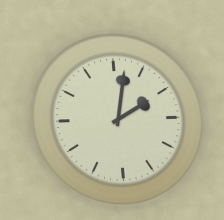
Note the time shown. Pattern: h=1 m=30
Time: h=2 m=2
